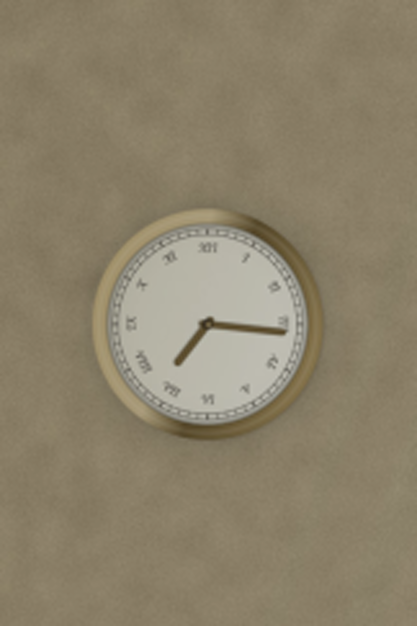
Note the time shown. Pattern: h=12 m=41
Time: h=7 m=16
